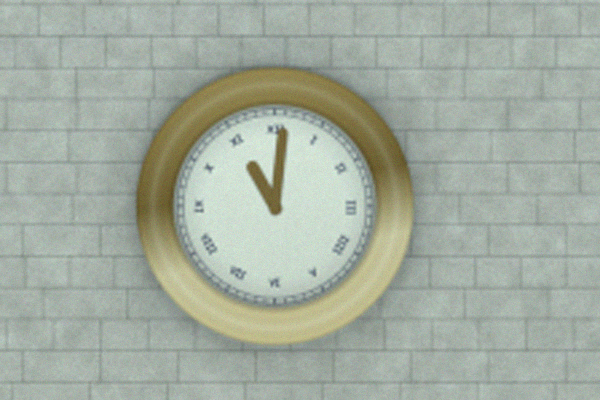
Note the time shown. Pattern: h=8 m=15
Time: h=11 m=1
